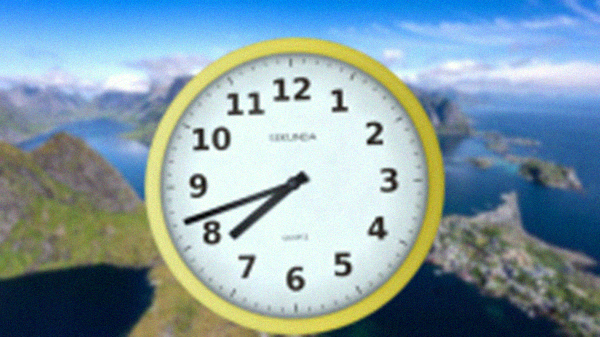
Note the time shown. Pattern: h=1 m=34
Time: h=7 m=42
